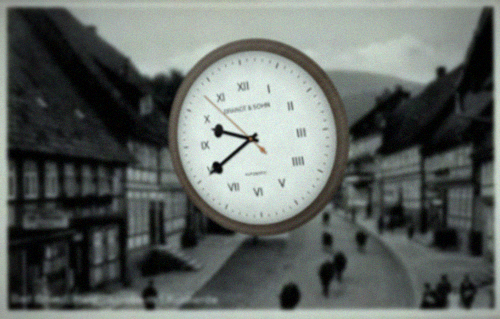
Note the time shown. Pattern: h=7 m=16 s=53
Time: h=9 m=39 s=53
